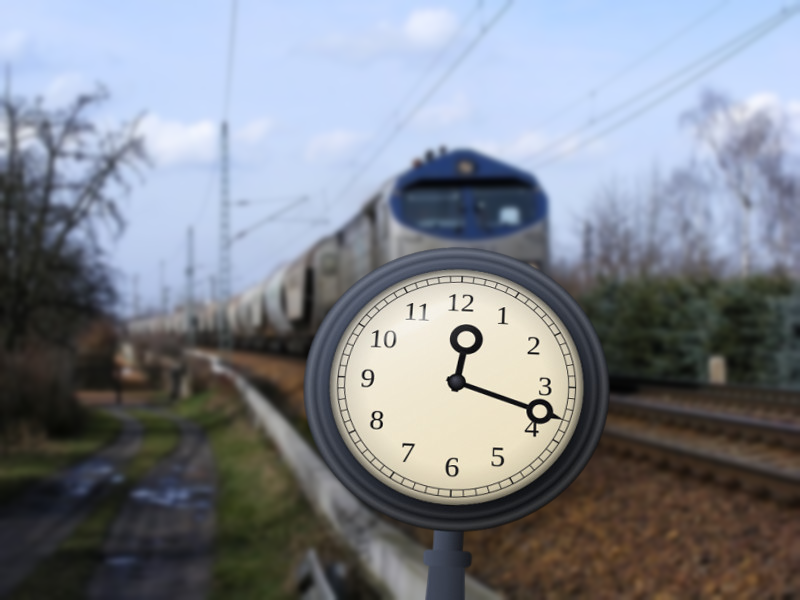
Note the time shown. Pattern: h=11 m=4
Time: h=12 m=18
